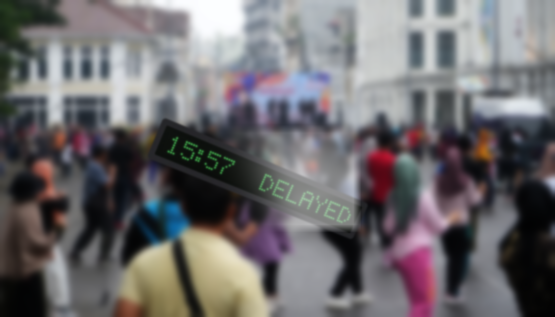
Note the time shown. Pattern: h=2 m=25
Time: h=15 m=57
